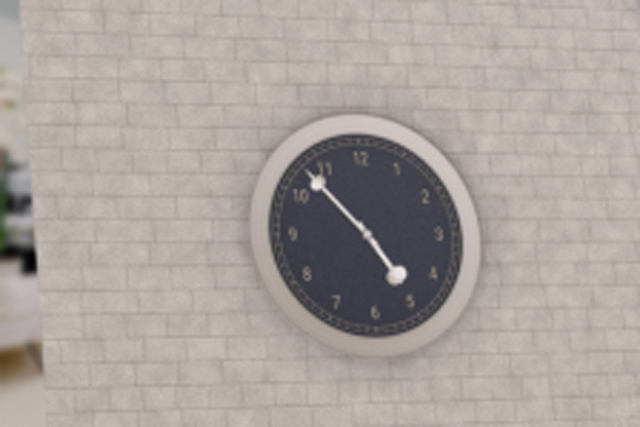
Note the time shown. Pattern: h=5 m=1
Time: h=4 m=53
